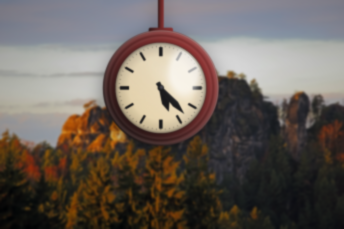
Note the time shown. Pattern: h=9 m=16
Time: h=5 m=23
